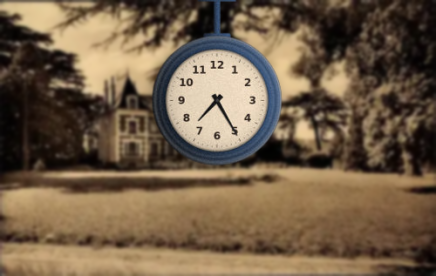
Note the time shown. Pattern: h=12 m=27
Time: h=7 m=25
